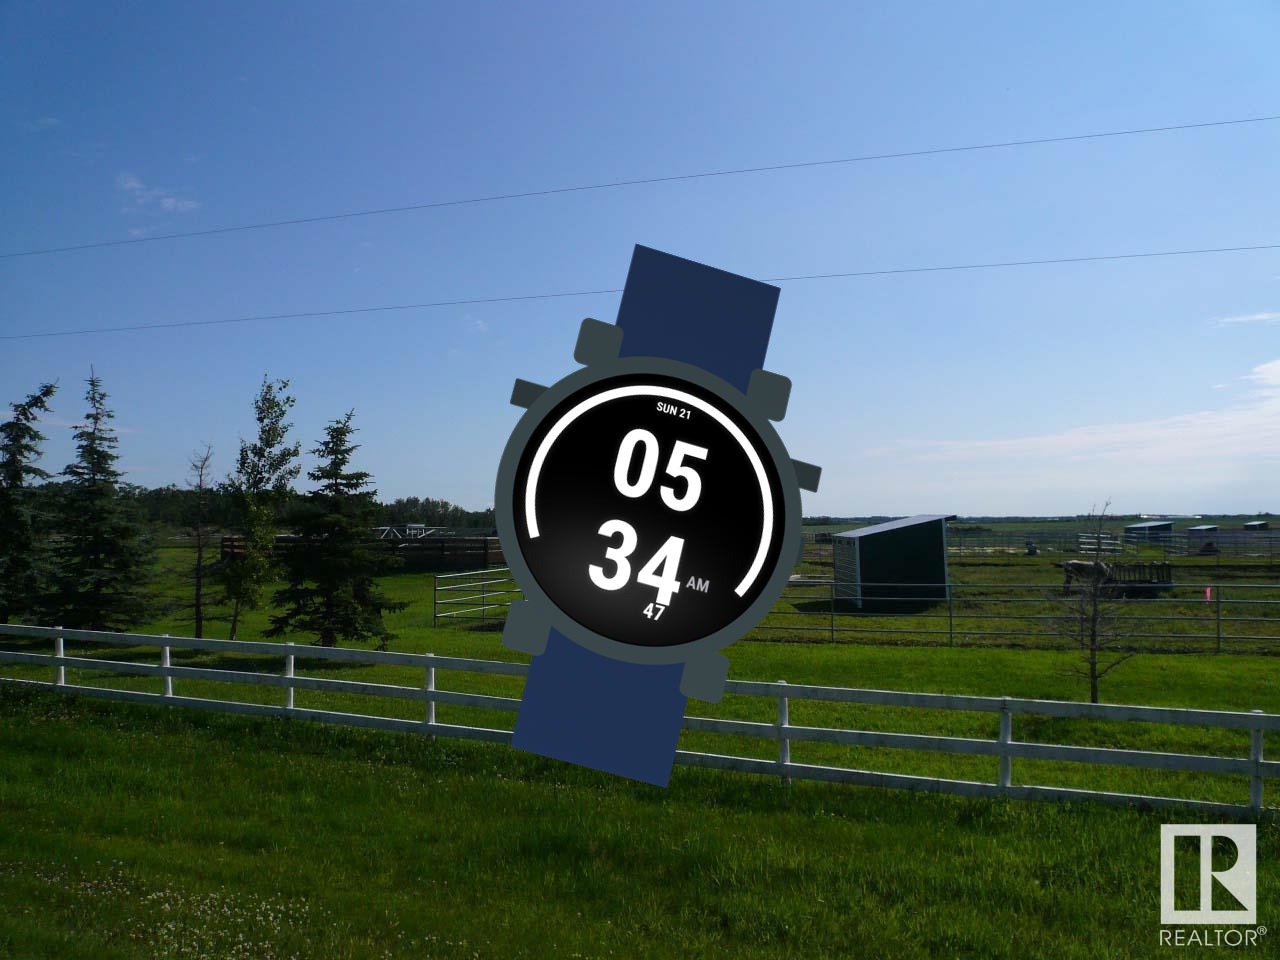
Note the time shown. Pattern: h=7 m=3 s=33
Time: h=5 m=34 s=47
